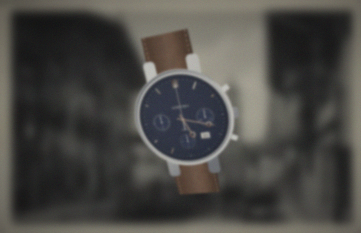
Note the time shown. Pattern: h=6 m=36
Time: h=5 m=18
